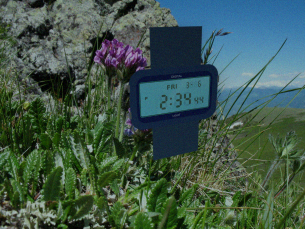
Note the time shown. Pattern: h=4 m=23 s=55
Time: h=2 m=34 s=44
